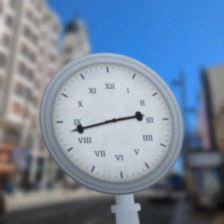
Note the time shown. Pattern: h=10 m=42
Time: h=2 m=43
